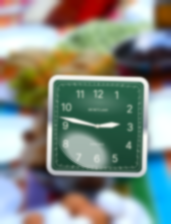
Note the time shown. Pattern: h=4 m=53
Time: h=2 m=47
